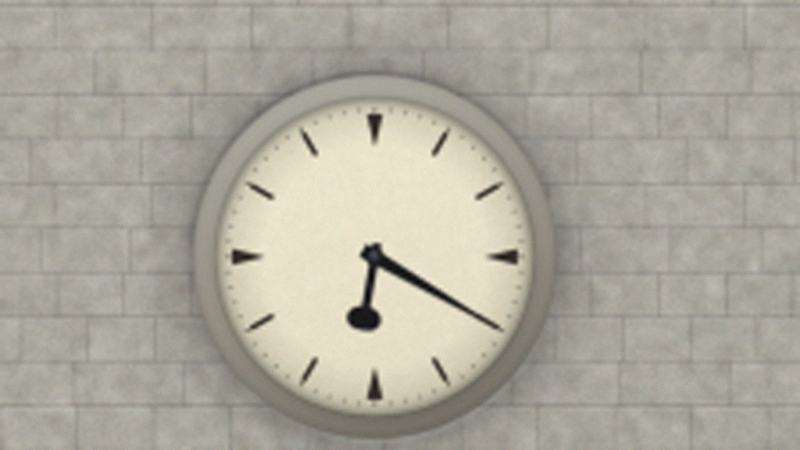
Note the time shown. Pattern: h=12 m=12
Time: h=6 m=20
